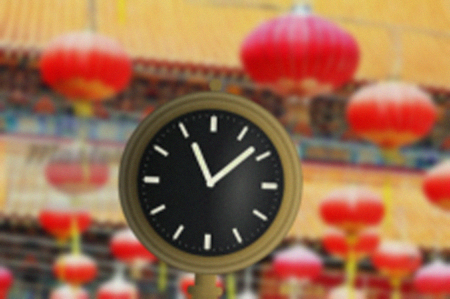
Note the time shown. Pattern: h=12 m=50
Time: h=11 m=8
